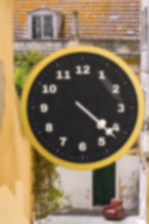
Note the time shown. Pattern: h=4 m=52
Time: h=4 m=22
